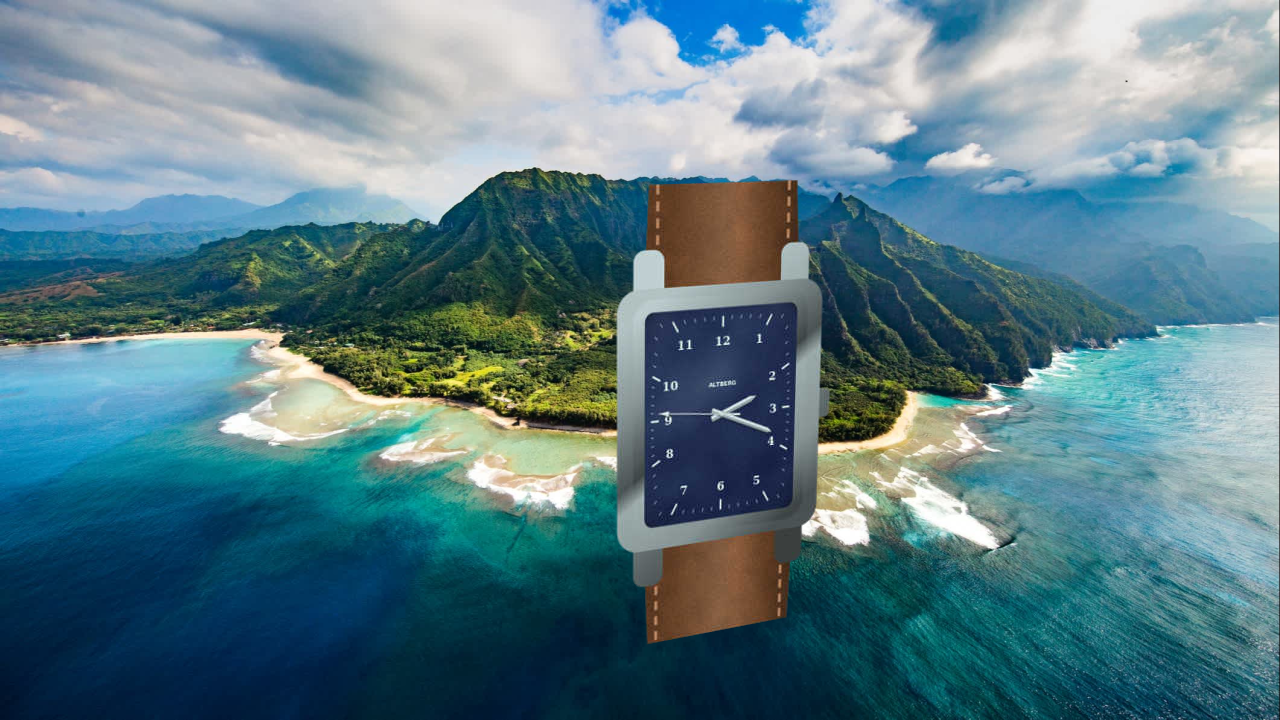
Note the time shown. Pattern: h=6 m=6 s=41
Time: h=2 m=18 s=46
